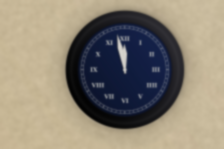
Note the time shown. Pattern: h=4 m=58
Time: h=11 m=58
